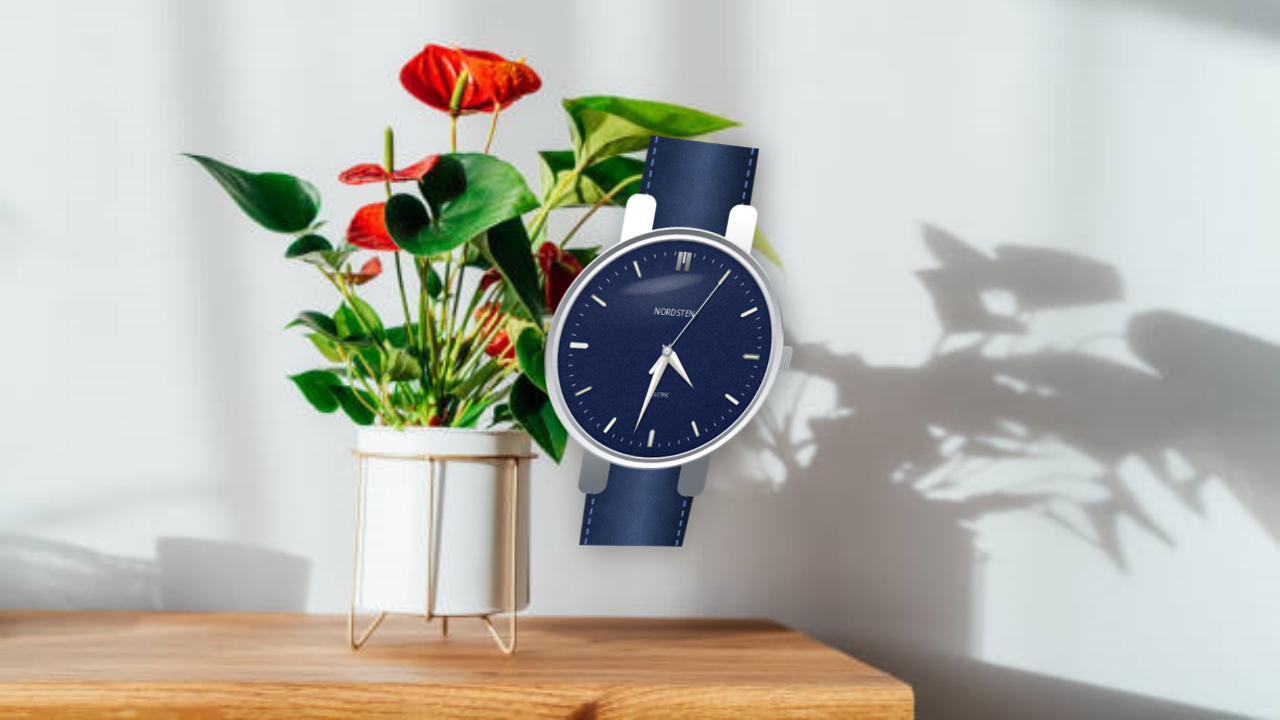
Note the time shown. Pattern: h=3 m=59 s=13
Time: h=4 m=32 s=5
